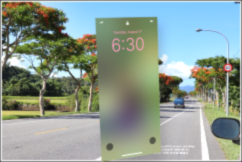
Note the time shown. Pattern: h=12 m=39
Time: h=6 m=30
